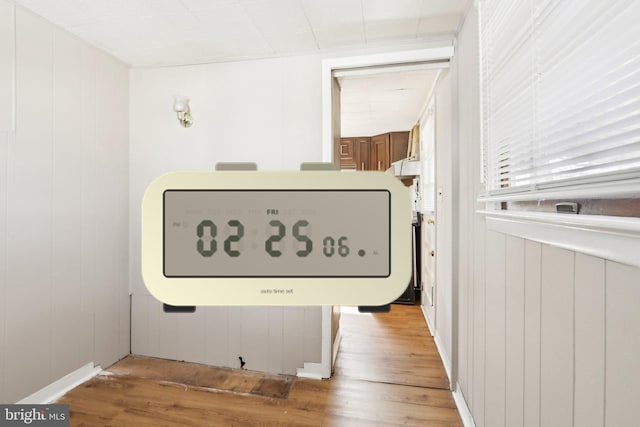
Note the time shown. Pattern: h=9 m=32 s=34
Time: h=2 m=25 s=6
